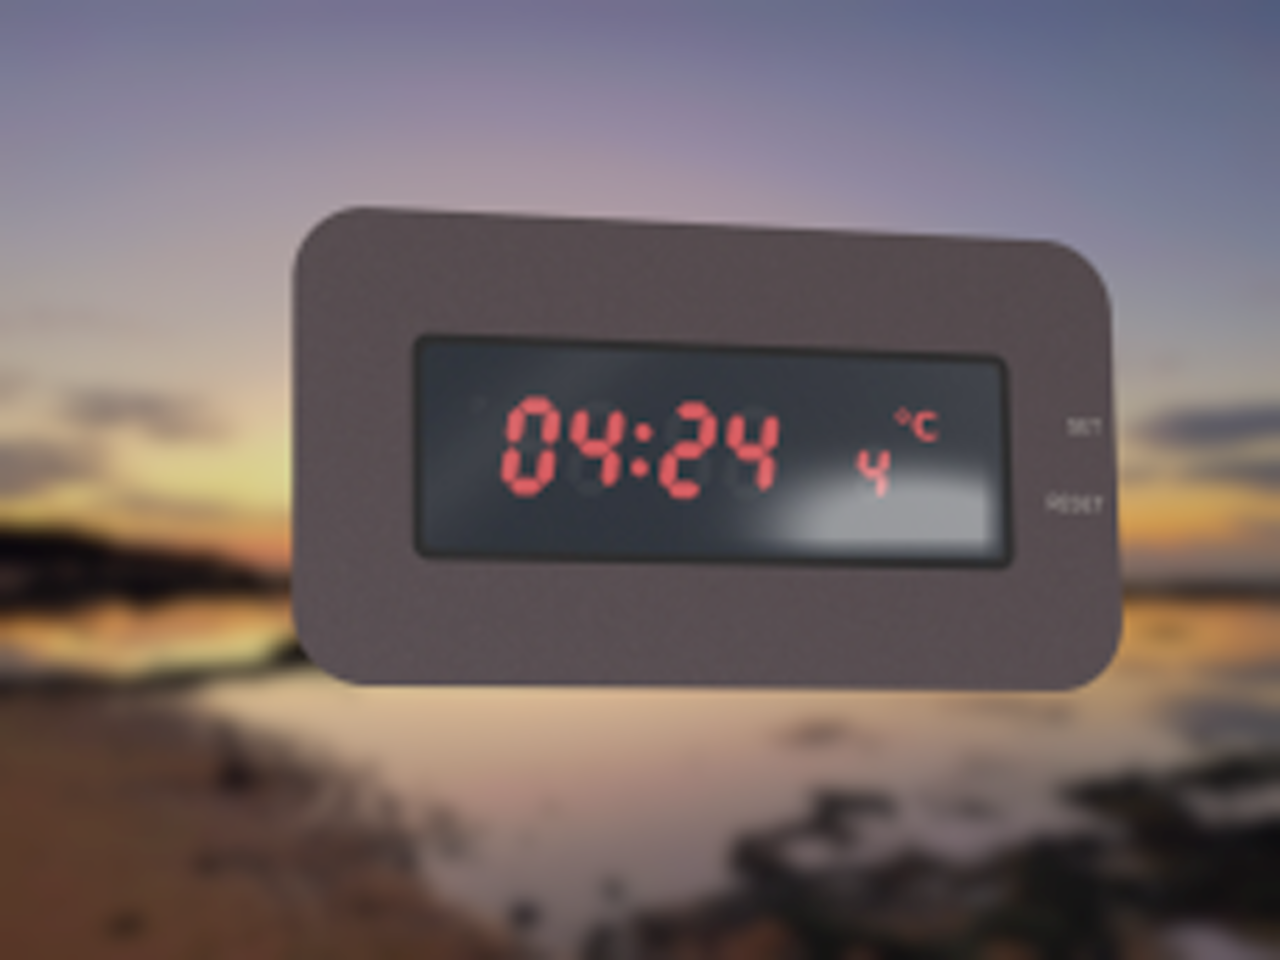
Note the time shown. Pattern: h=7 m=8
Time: h=4 m=24
